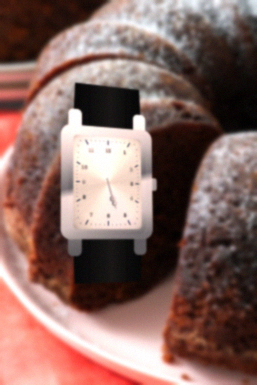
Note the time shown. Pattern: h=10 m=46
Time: h=5 m=27
